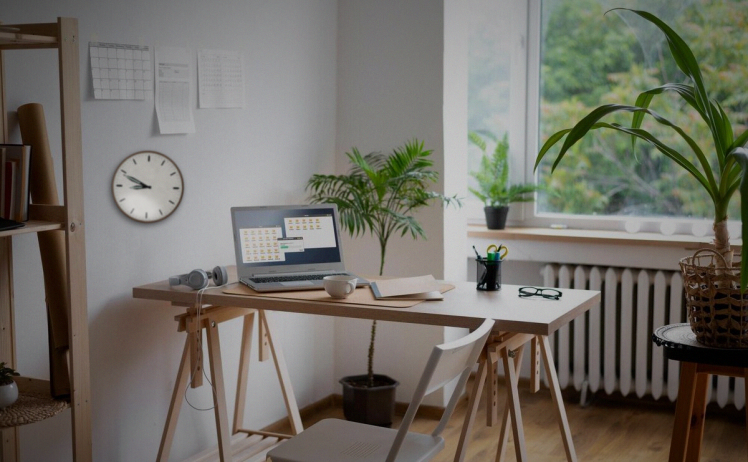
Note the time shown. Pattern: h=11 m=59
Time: h=8 m=49
